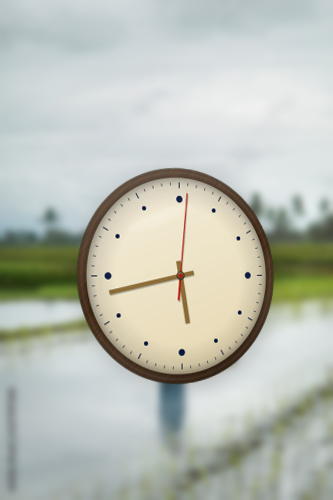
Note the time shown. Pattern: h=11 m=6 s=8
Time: h=5 m=43 s=1
